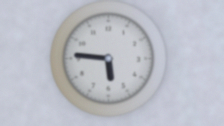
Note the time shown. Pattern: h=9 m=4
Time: h=5 m=46
